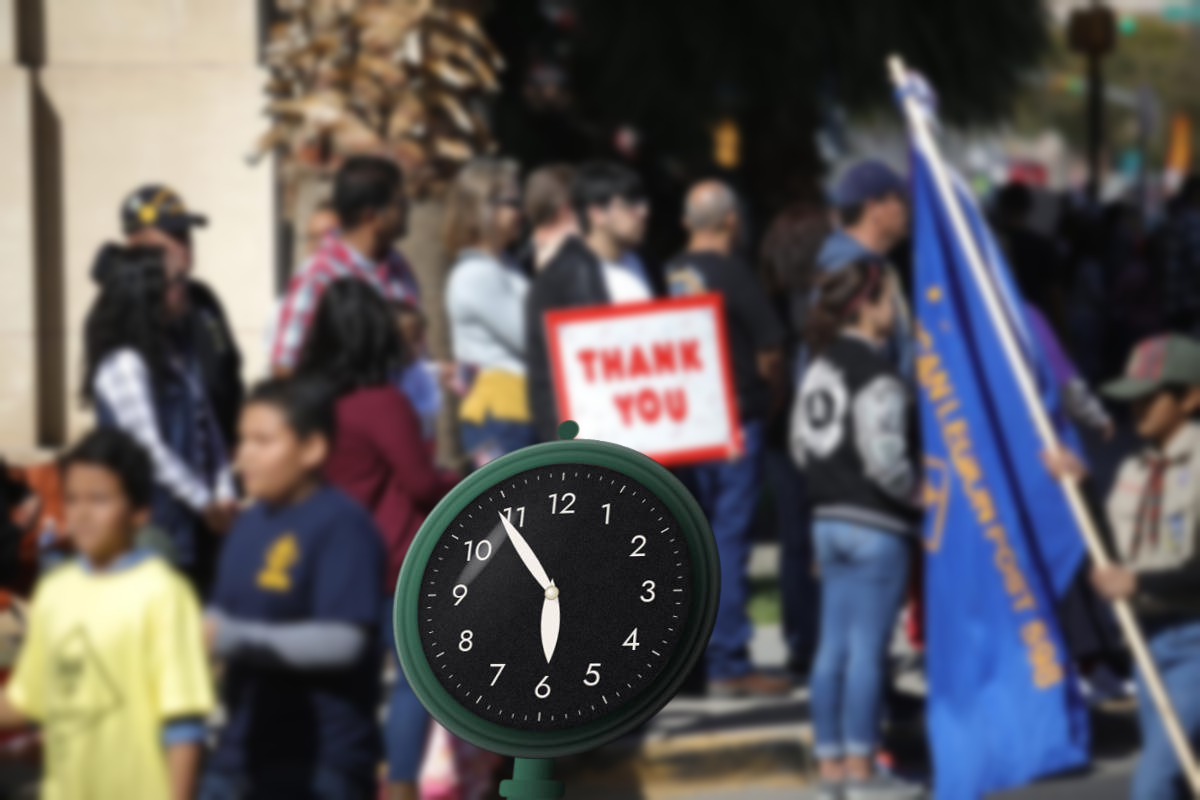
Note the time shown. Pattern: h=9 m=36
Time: h=5 m=54
